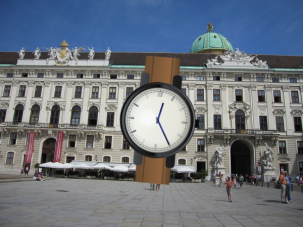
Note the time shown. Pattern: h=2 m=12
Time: h=12 m=25
